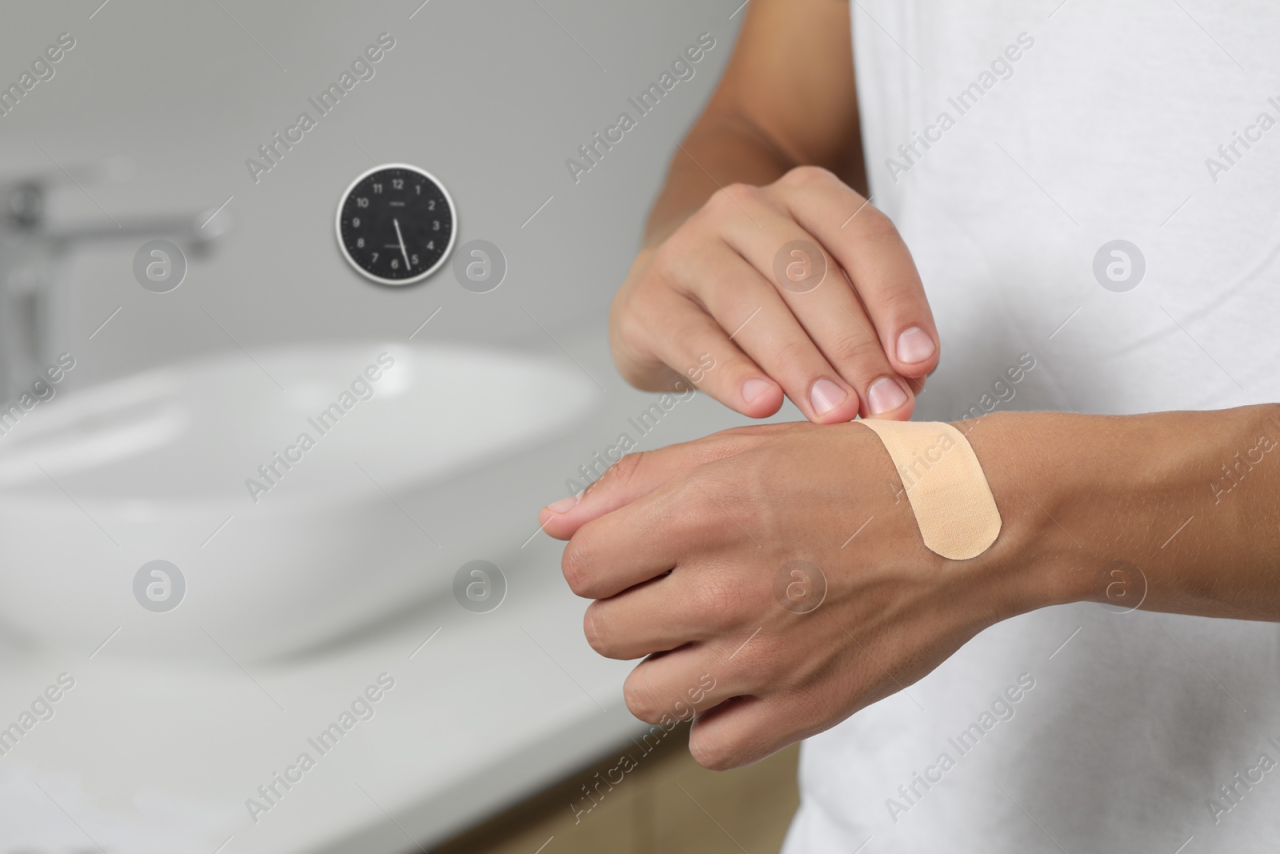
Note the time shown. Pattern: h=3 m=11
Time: h=5 m=27
